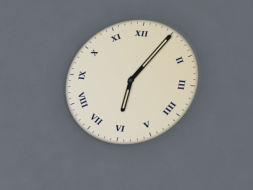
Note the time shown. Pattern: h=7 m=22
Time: h=6 m=5
